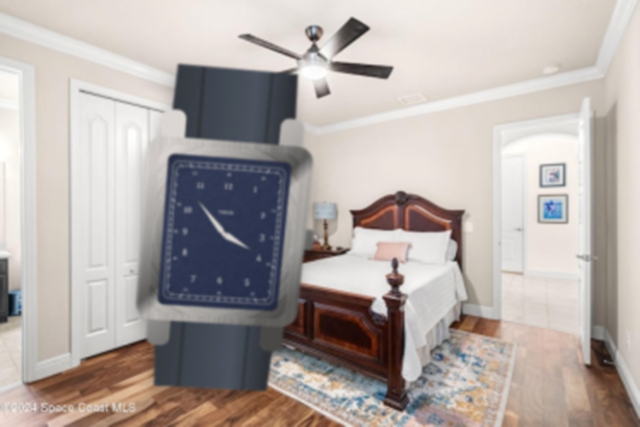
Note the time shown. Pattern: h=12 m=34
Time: h=3 m=53
